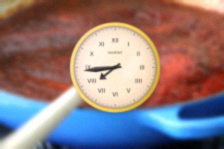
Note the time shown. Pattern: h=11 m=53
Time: h=7 m=44
